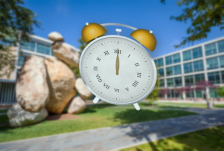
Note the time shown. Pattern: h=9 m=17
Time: h=12 m=0
